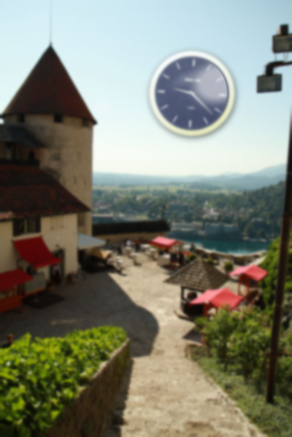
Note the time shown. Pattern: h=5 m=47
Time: h=9 m=22
